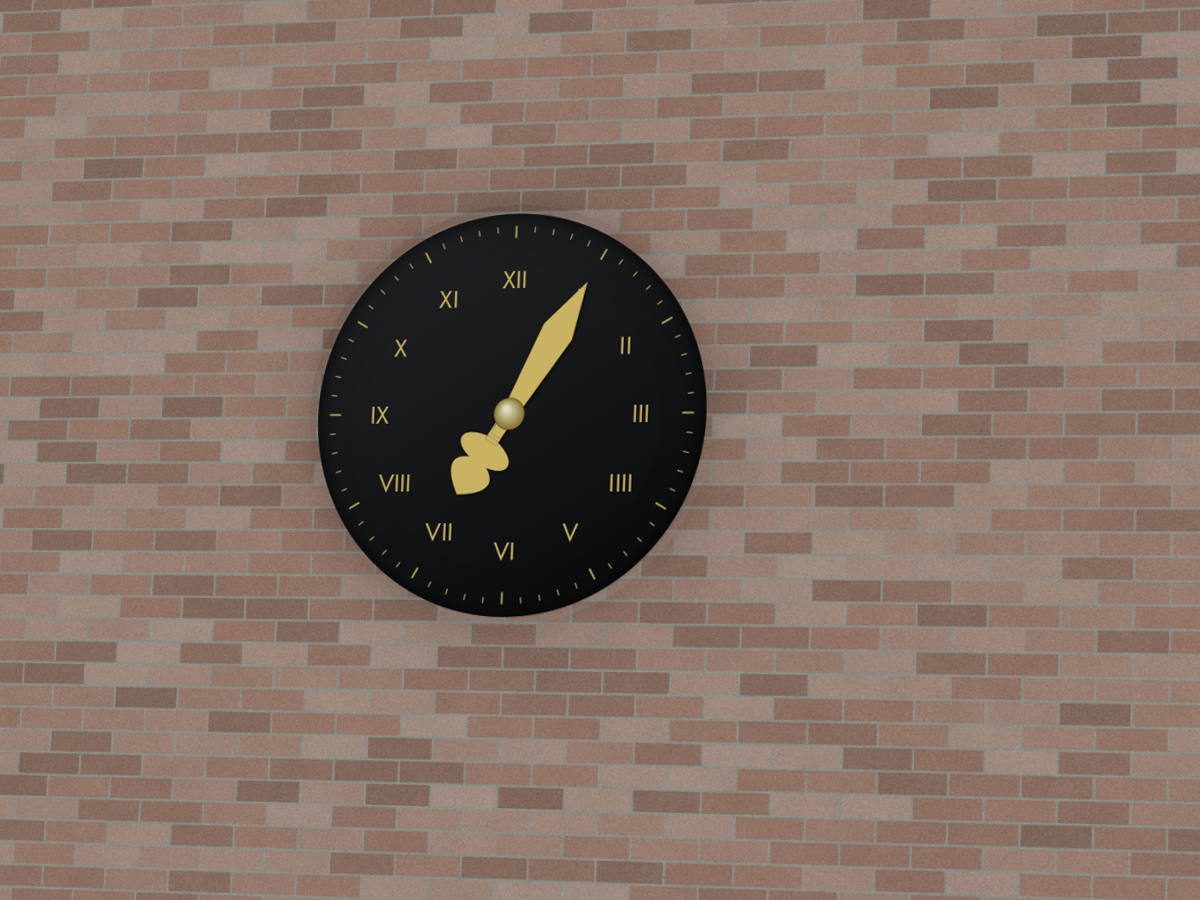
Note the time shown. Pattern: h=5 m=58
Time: h=7 m=5
